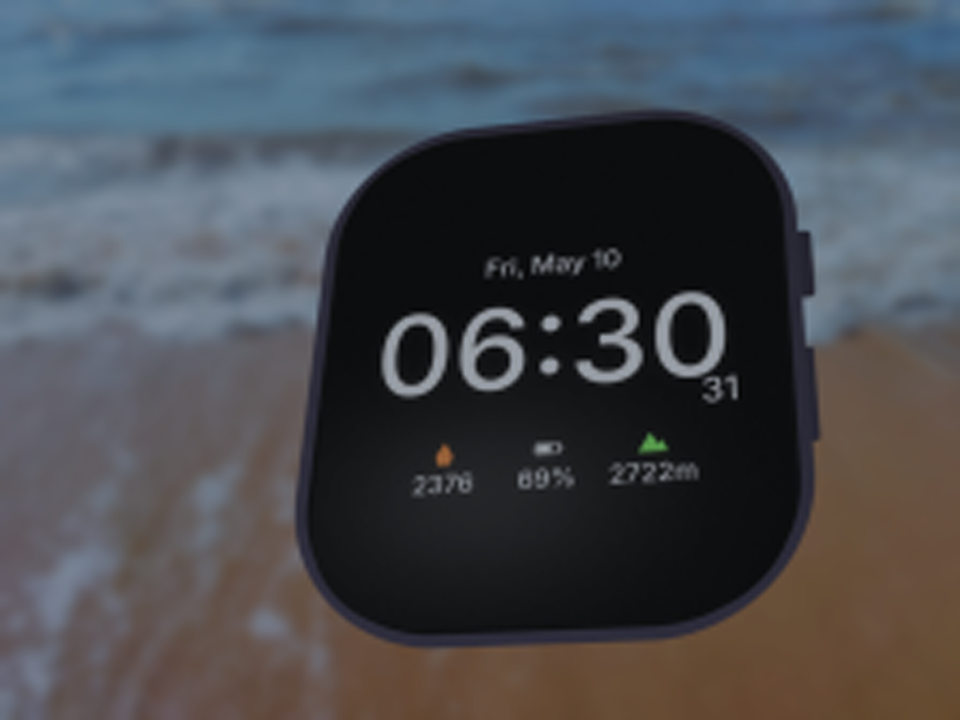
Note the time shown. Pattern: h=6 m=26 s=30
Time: h=6 m=30 s=31
